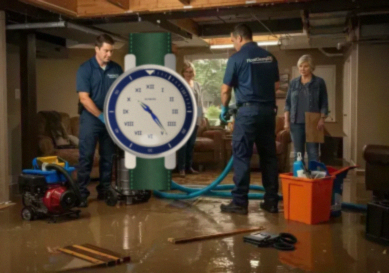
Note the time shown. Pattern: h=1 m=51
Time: h=10 m=24
